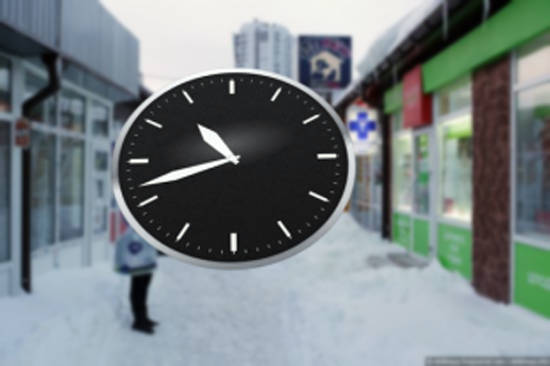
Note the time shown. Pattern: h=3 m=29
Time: h=10 m=42
